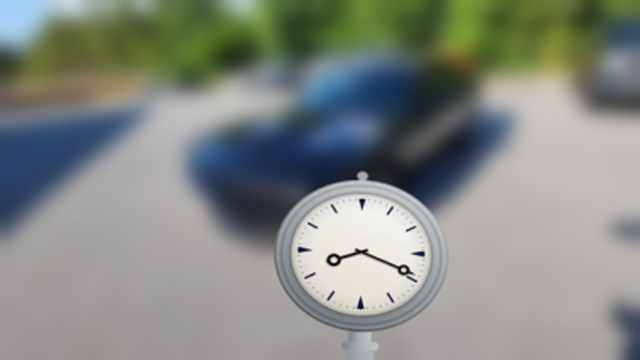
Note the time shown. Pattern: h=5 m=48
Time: h=8 m=19
